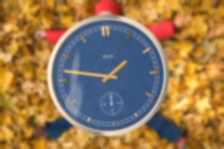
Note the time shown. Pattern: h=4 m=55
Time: h=1 m=47
